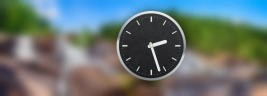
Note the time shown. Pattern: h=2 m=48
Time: h=2 m=27
